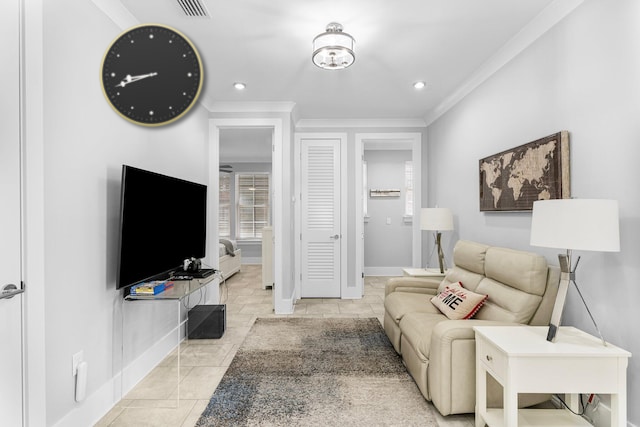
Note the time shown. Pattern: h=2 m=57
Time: h=8 m=42
